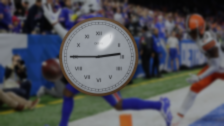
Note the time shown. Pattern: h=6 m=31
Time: h=2 m=45
